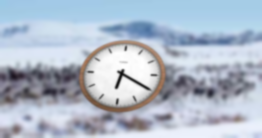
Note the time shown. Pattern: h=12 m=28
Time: h=6 m=20
